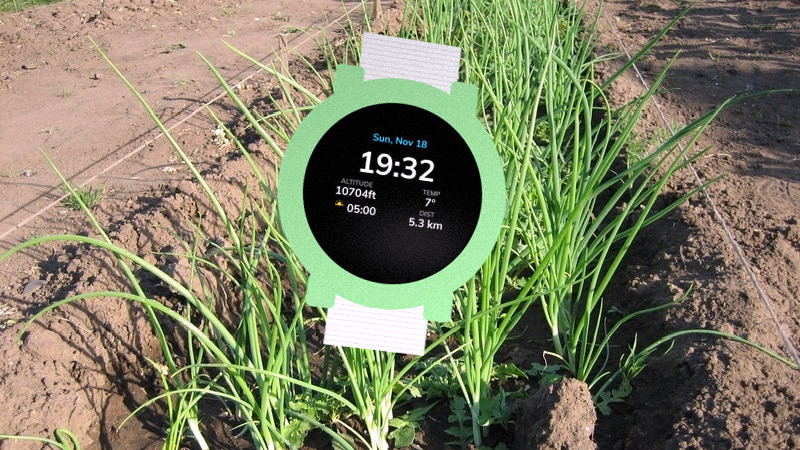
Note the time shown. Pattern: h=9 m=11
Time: h=19 m=32
